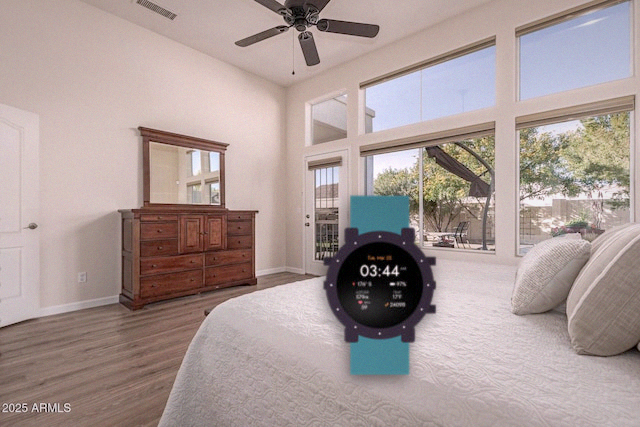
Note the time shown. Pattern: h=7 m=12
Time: h=3 m=44
